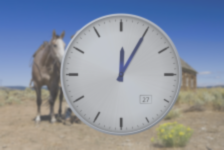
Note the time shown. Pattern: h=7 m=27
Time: h=12 m=5
